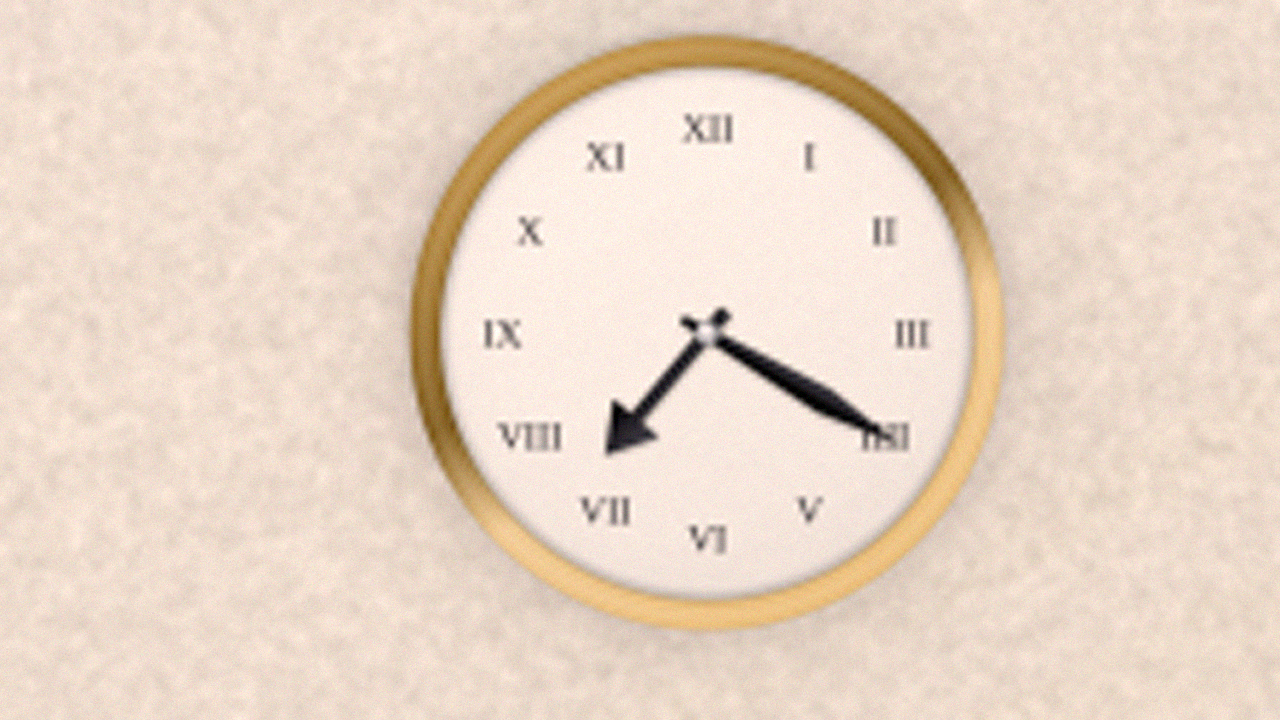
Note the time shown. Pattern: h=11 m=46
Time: h=7 m=20
